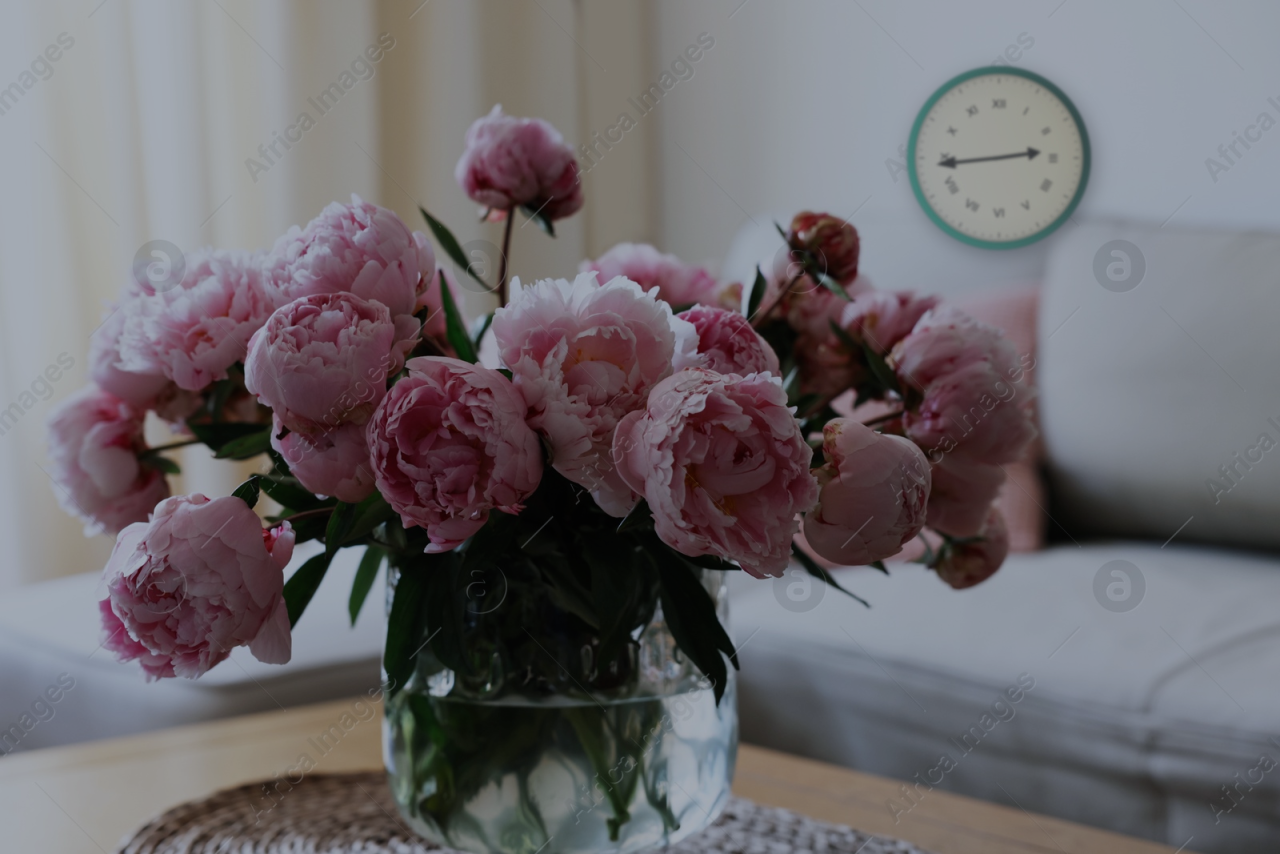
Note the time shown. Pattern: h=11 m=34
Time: h=2 m=44
